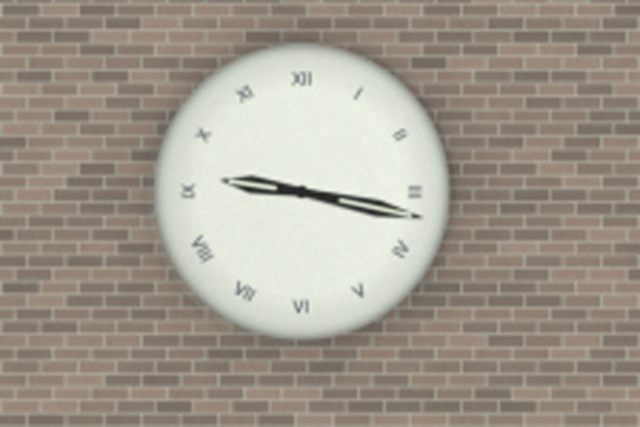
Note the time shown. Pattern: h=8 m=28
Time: h=9 m=17
